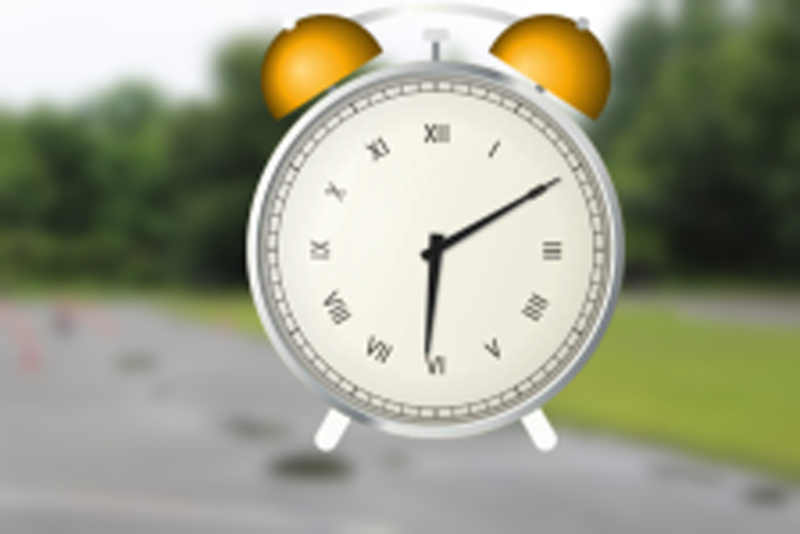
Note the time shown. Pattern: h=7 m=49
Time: h=6 m=10
